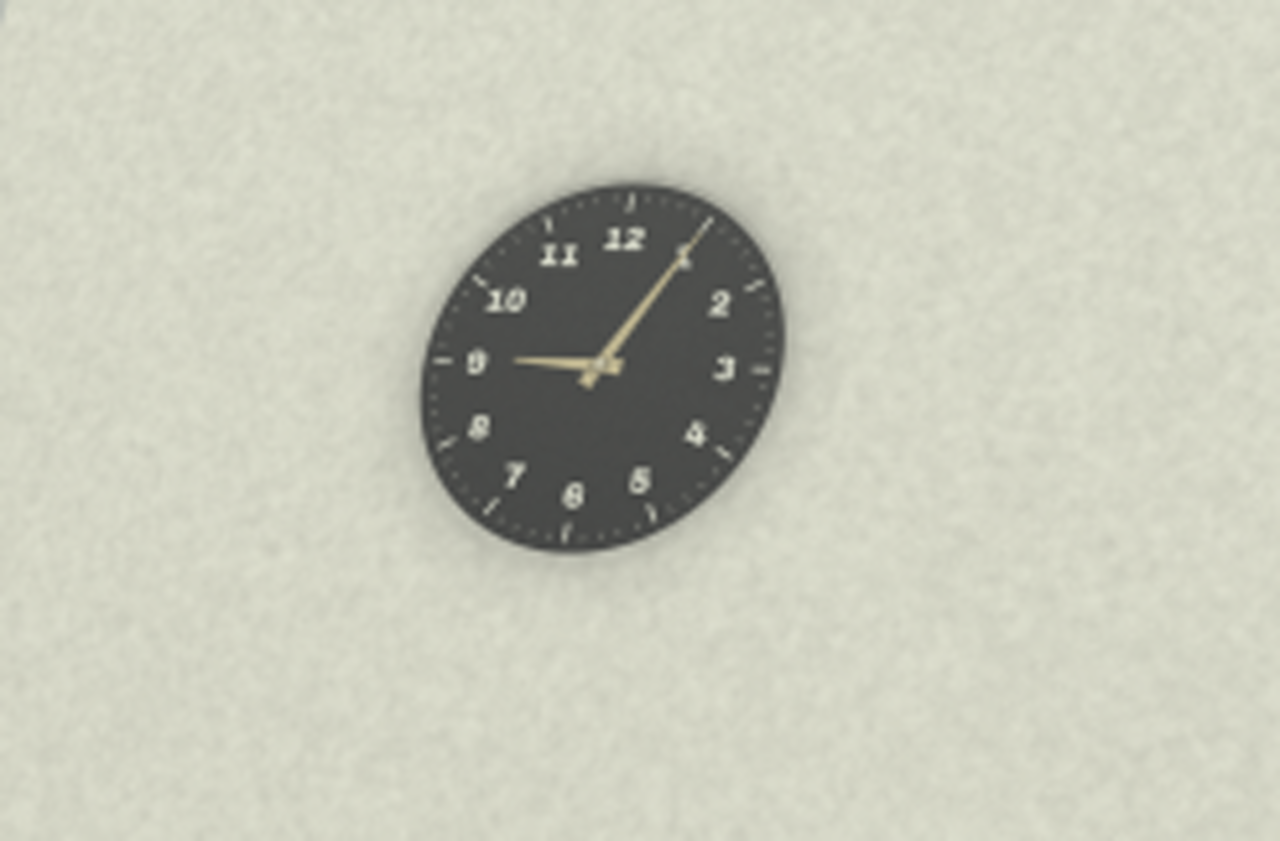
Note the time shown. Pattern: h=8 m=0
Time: h=9 m=5
